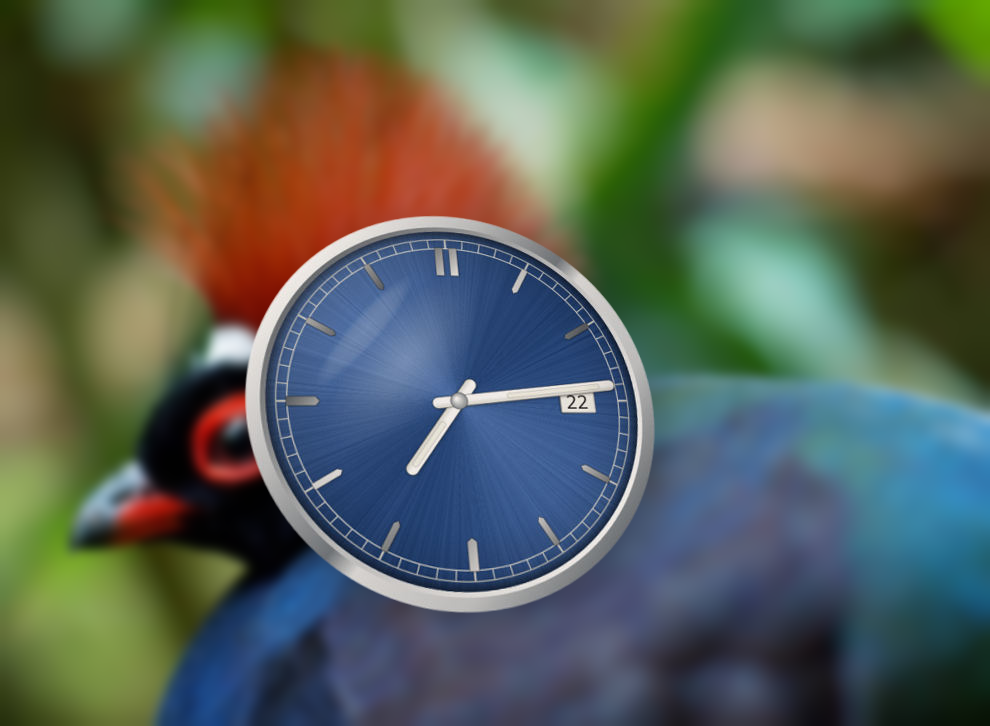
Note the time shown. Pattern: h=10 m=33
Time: h=7 m=14
